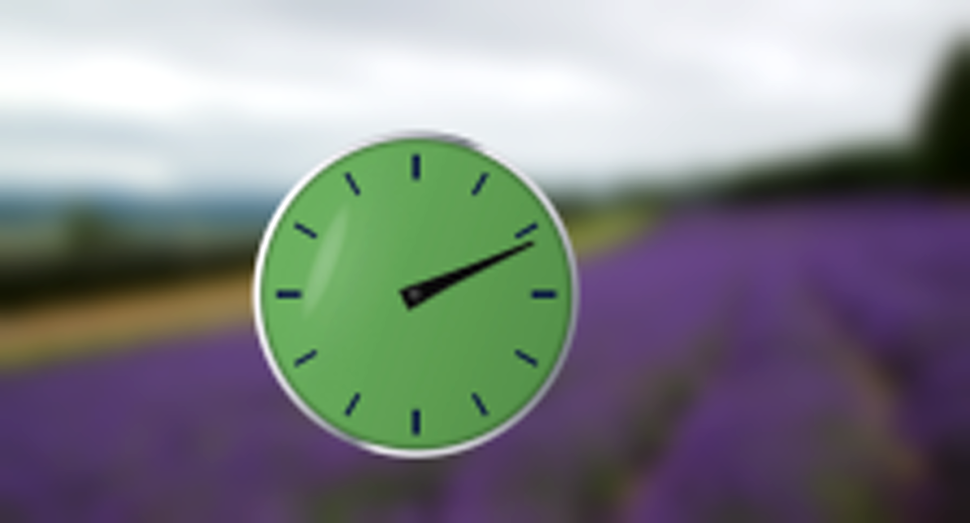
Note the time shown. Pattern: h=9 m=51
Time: h=2 m=11
